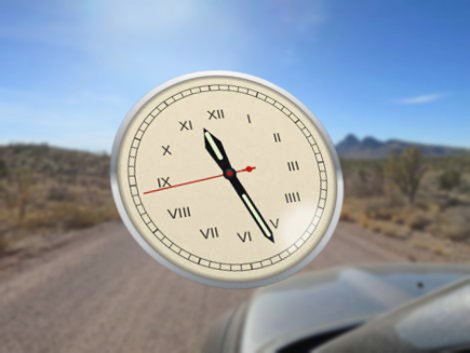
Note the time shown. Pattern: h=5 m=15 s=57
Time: h=11 m=26 s=44
